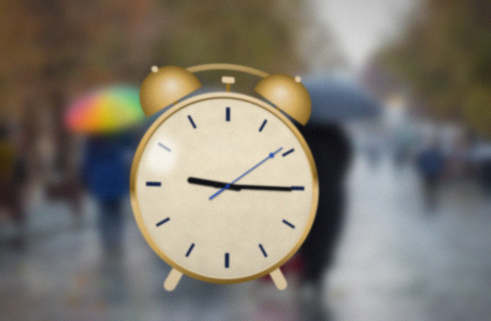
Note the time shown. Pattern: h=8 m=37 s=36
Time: h=9 m=15 s=9
